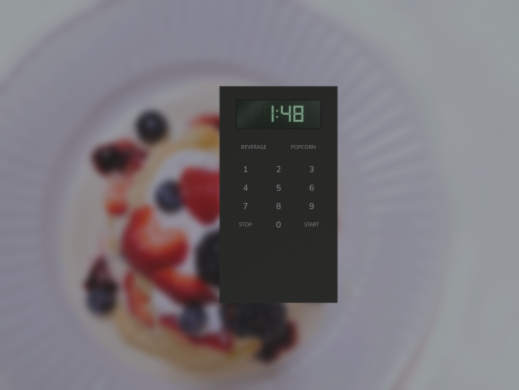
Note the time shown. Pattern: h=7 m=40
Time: h=1 m=48
